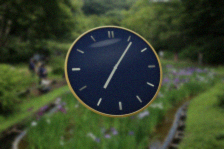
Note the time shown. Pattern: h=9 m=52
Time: h=7 m=6
